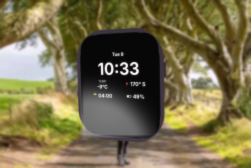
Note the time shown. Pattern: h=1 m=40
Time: h=10 m=33
